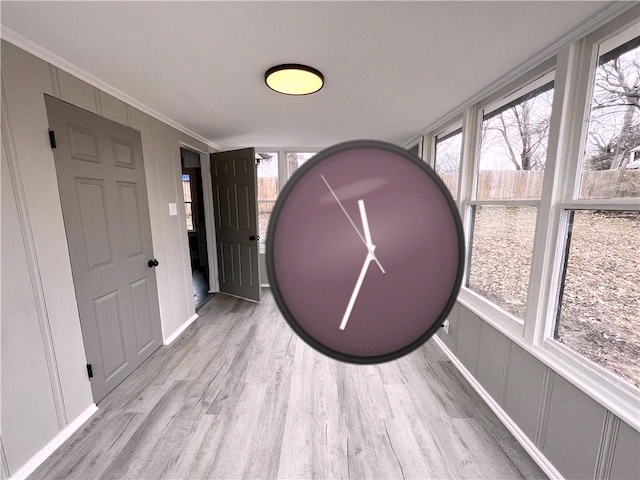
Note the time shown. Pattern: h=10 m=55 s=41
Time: h=11 m=33 s=54
